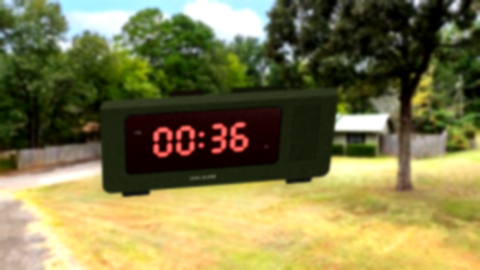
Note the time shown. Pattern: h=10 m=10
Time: h=0 m=36
